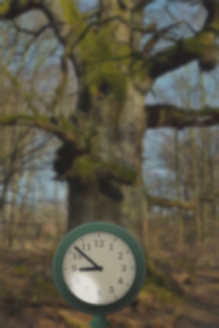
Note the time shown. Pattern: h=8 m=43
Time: h=8 m=52
